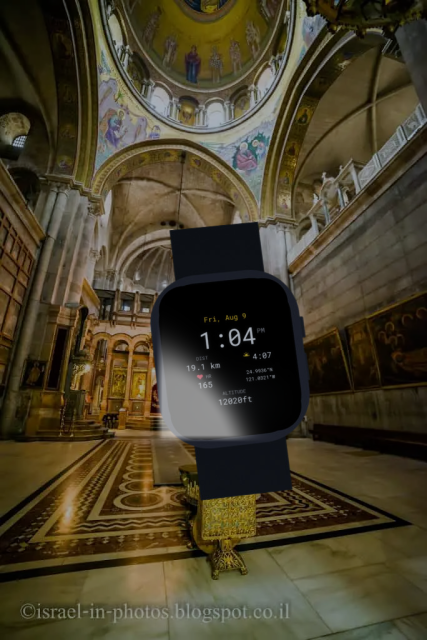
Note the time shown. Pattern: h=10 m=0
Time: h=1 m=4
